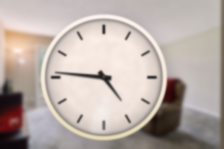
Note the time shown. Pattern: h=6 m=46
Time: h=4 m=46
